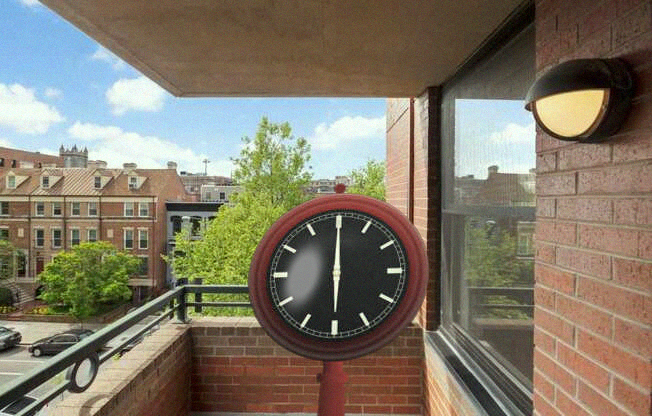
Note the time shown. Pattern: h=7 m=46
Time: h=6 m=0
